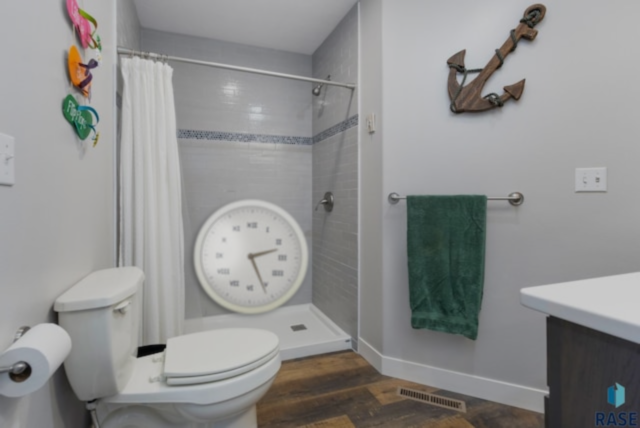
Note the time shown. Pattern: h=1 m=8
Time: h=2 m=26
